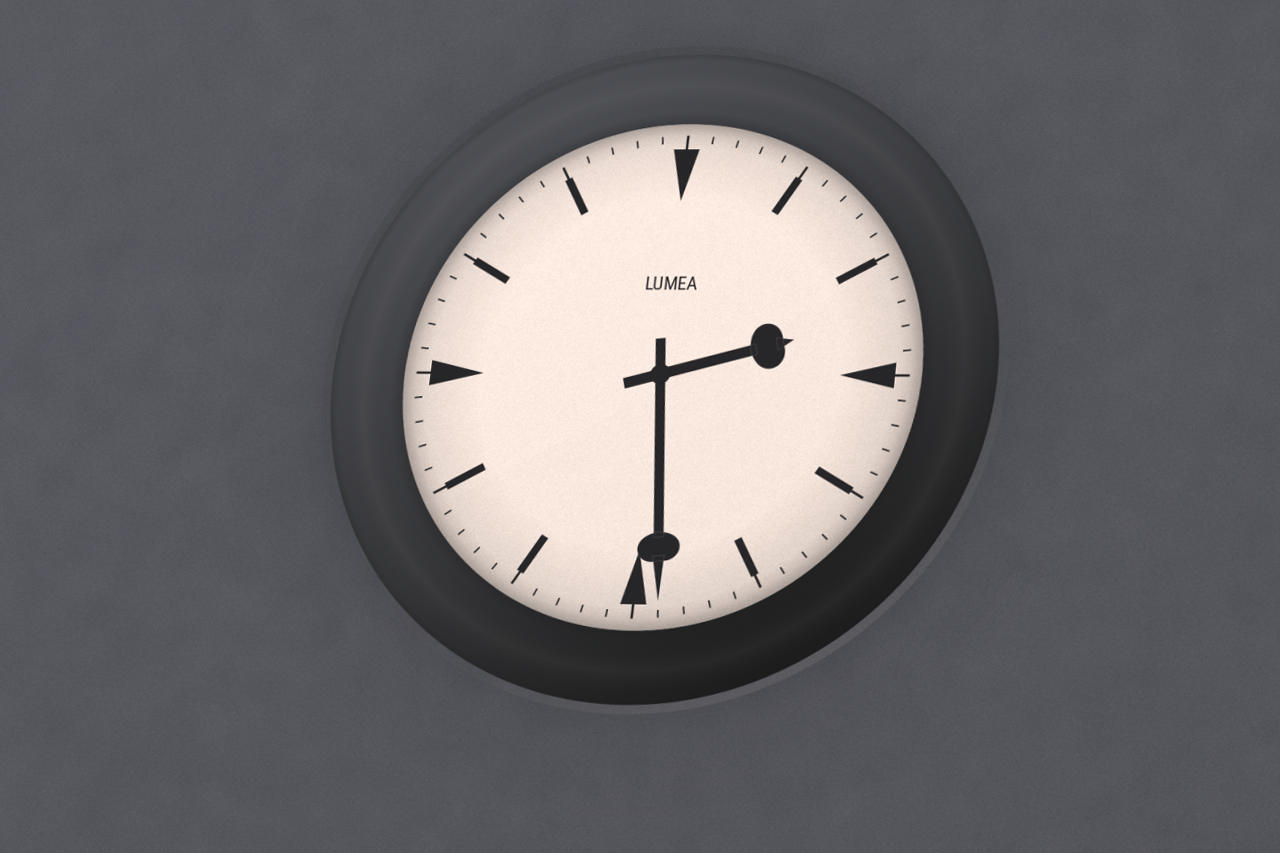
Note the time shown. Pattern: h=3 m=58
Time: h=2 m=29
